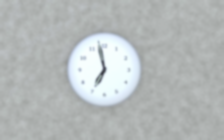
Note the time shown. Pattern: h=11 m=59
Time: h=6 m=58
